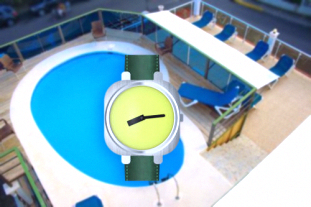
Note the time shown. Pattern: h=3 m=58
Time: h=8 m=14
